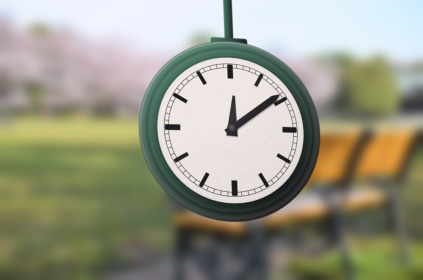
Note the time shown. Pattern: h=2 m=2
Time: h=12 m=9
